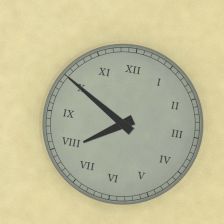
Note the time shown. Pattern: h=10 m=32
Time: h=7 m=50
